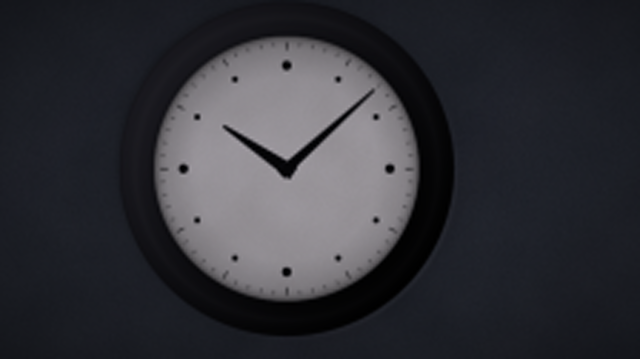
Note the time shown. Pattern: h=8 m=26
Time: h=10 m=8
